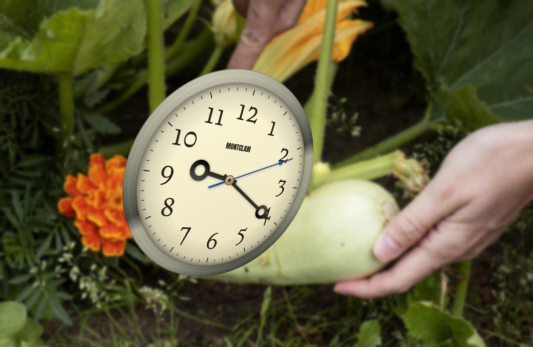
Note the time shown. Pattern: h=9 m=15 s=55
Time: h=9 m=20 s=11
